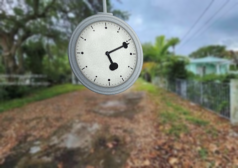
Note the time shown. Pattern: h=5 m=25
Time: h=5 m=11
